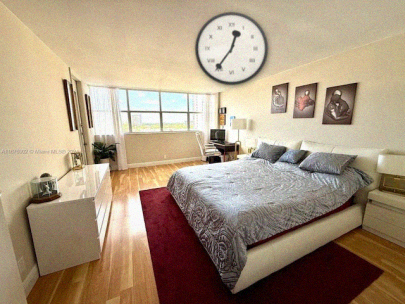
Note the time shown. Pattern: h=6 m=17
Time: h=12 m=36
